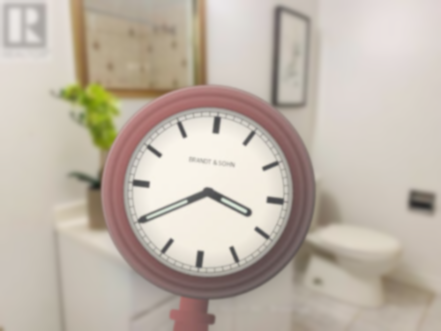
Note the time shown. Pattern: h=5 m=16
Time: h=3 m=40
